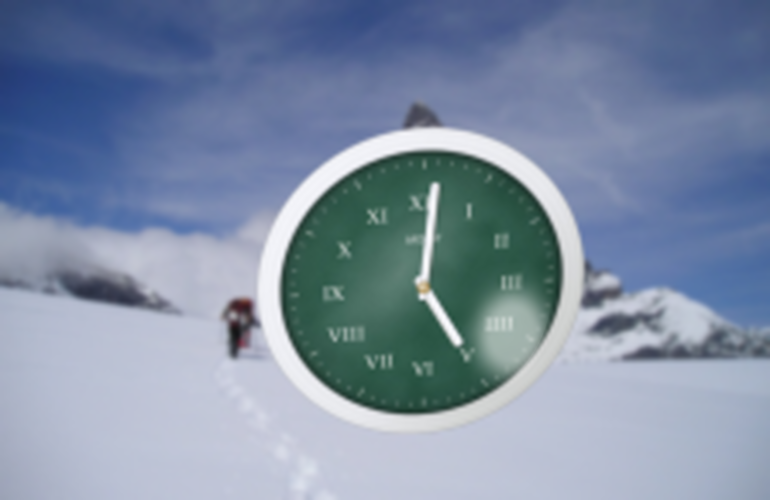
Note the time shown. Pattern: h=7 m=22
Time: h=5 m=1
